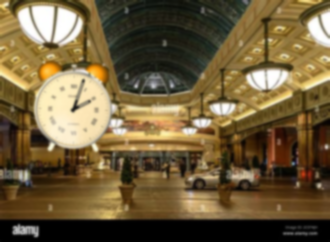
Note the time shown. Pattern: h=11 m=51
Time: h=2 m=3
